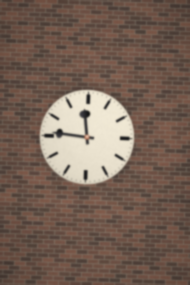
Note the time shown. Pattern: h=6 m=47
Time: h=11 m=46
